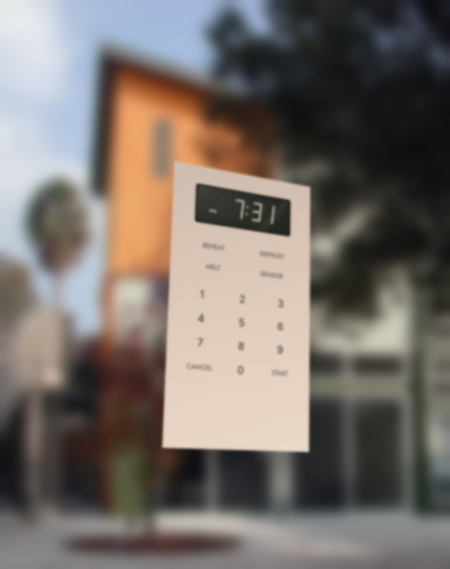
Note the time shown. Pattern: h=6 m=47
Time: h=7 m=31
